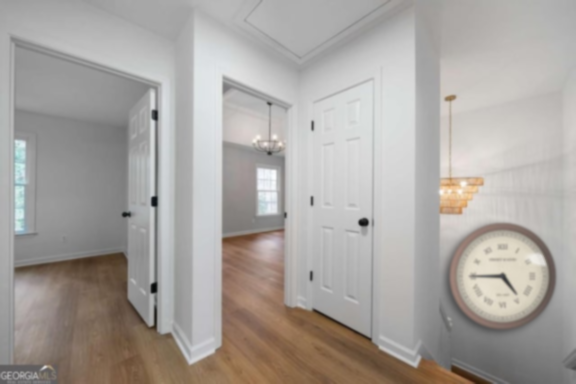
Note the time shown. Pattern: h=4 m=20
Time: h=4 m=45
